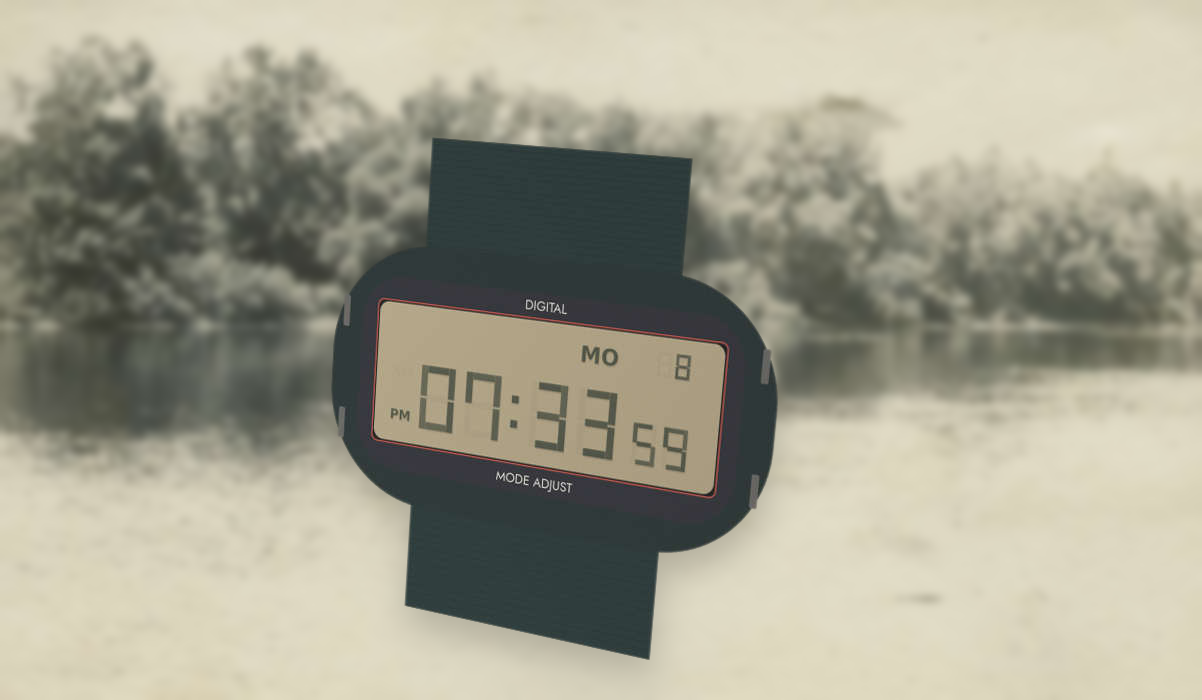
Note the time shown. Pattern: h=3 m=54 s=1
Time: h=7 m=33 s=59
